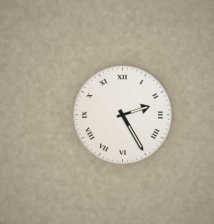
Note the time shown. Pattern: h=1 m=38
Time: h=2 m=25
